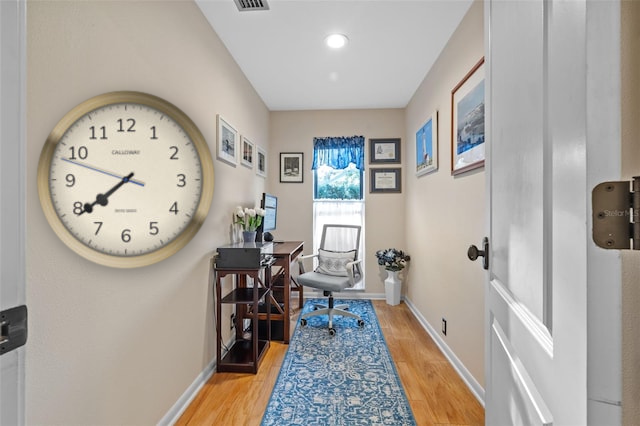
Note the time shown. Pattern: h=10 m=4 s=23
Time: h=7 m=38 s=48
